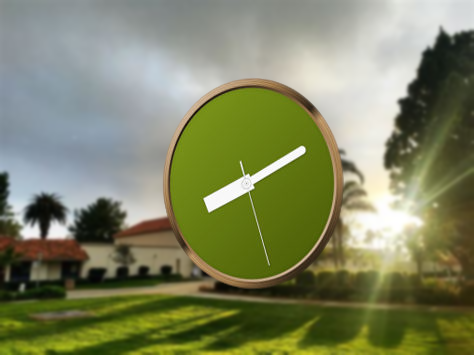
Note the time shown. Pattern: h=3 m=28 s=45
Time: h=8 m=10 s=27
